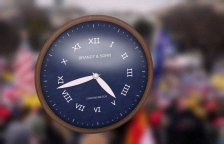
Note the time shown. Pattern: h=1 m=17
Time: h=4 m=43
